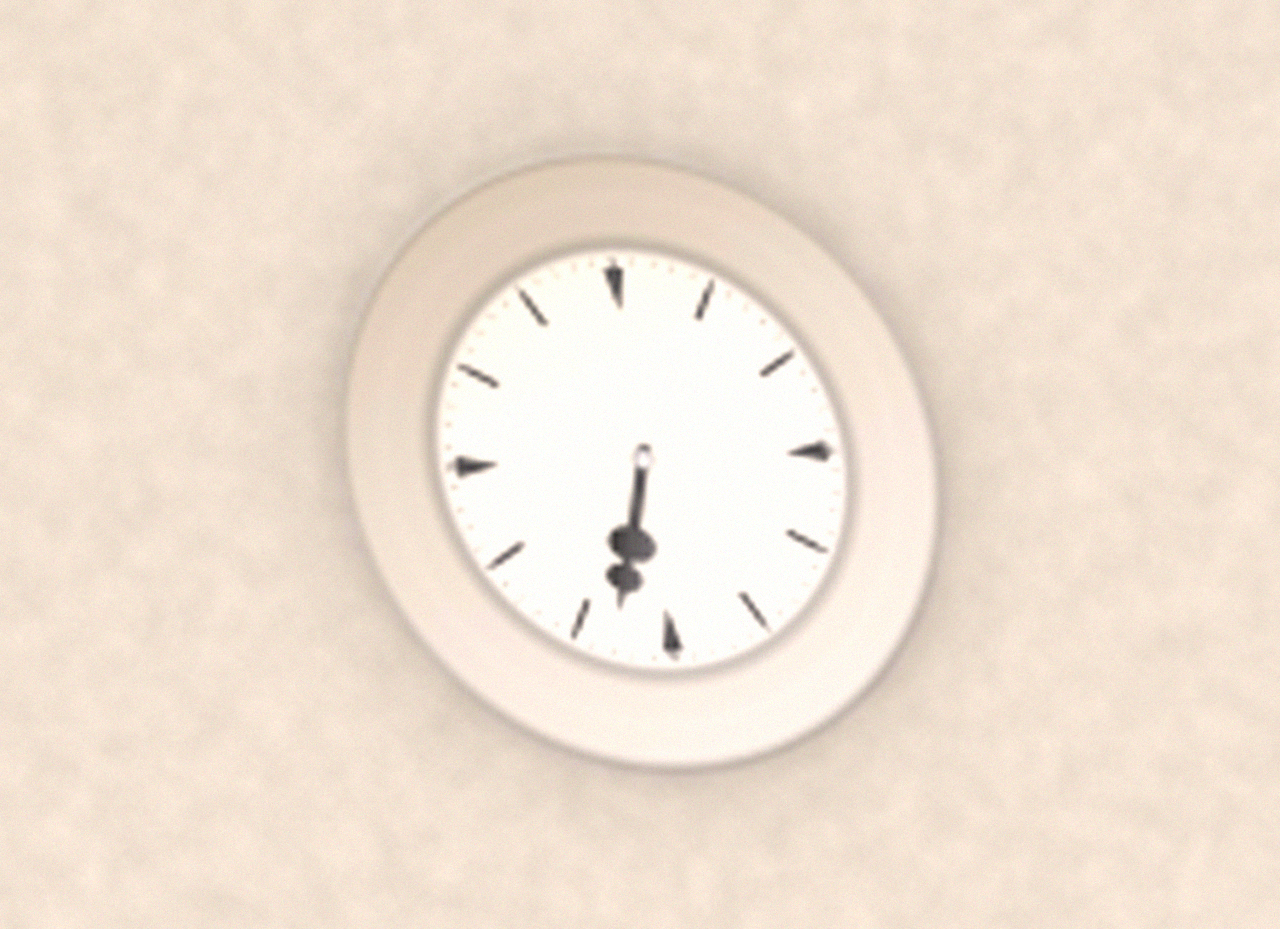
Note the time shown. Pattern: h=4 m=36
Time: h=6 m=33
